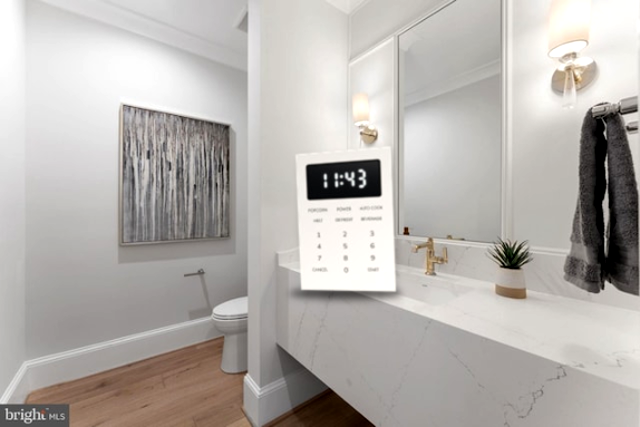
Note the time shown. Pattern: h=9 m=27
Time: h=11 m=43
